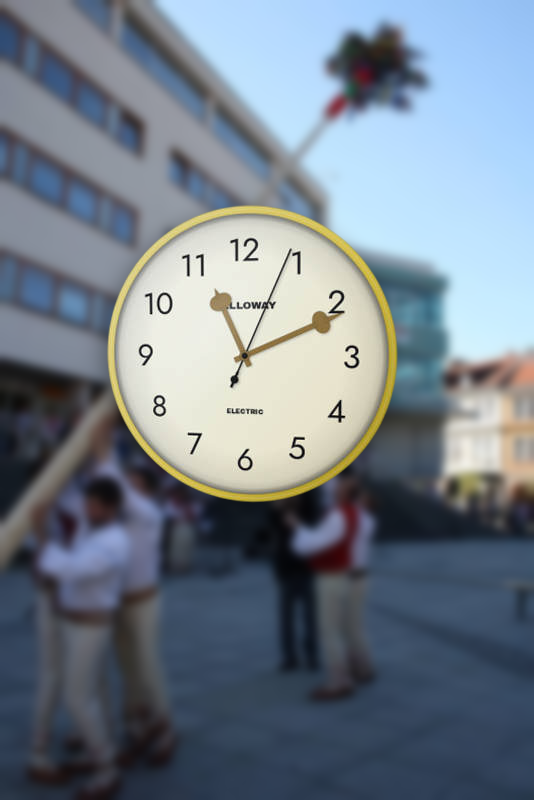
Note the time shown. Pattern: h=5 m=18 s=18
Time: h=11 m=11 s=4
